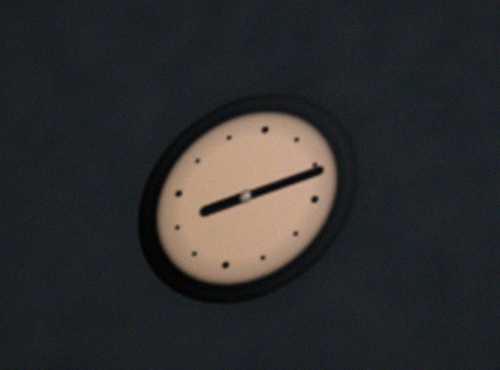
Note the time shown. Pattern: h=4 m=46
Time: h=8 m=11
